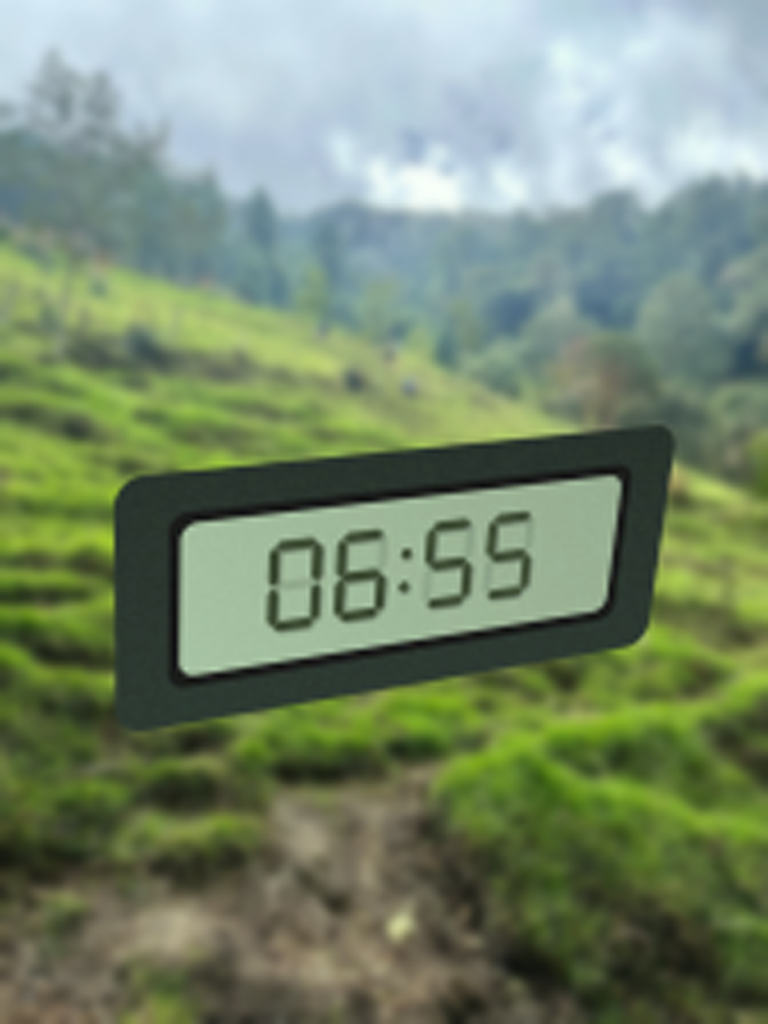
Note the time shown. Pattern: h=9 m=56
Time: h=6 m=55
